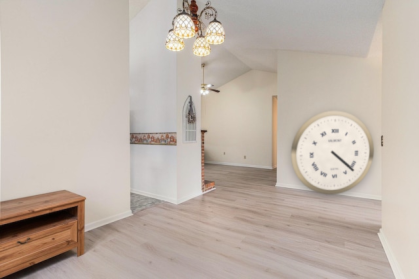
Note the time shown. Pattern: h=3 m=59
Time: h=4 m=22
